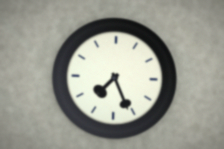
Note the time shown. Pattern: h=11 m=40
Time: h=7 m=26
